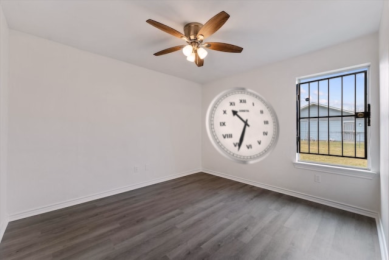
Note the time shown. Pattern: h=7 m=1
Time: h=10 m=34
